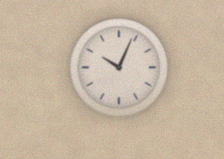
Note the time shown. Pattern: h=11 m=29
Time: h=10 m=4
